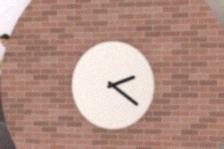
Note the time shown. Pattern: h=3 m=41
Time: h=2 m=21
